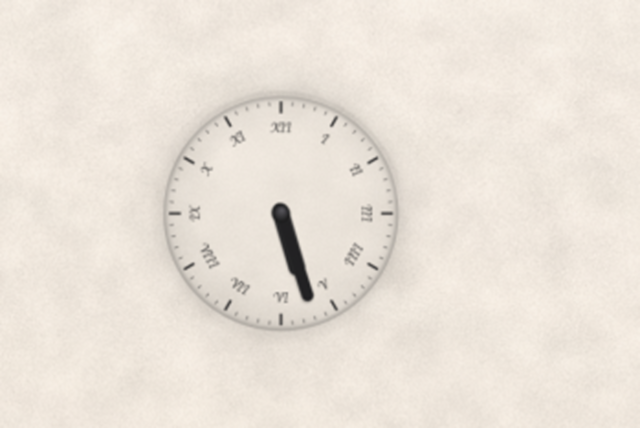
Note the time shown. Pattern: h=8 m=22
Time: h=5 m=27
